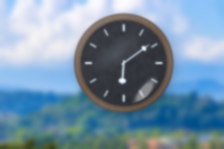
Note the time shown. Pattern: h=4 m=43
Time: h=6 m=9
